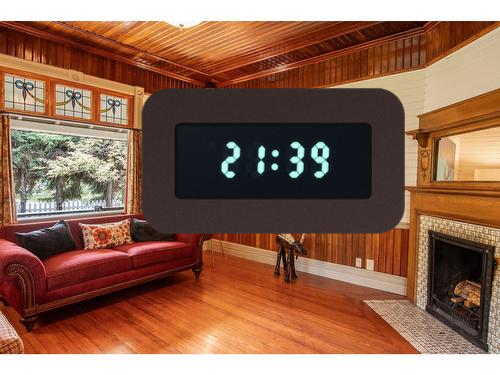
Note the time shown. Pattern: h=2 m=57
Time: h=21 m=39
